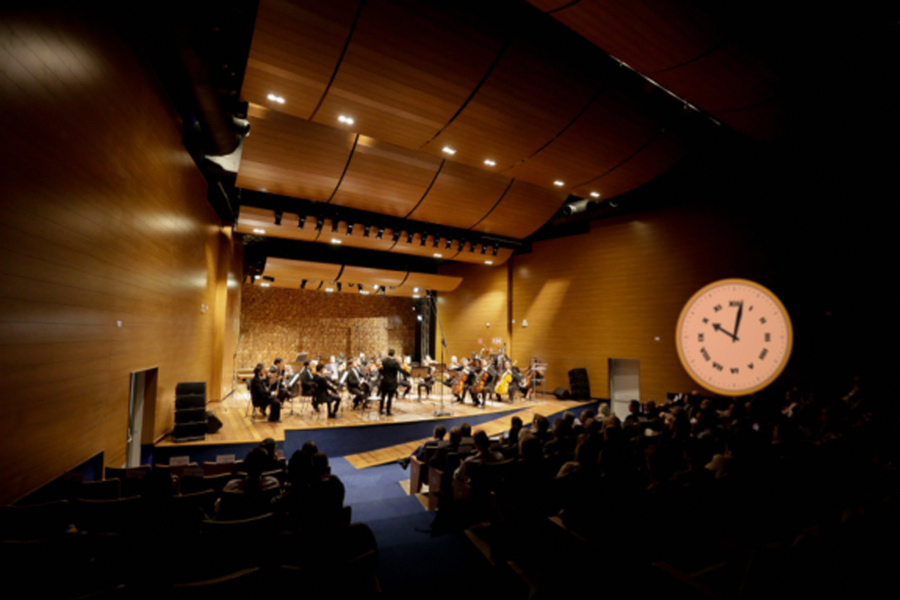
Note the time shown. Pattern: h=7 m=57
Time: h=10 m=2
